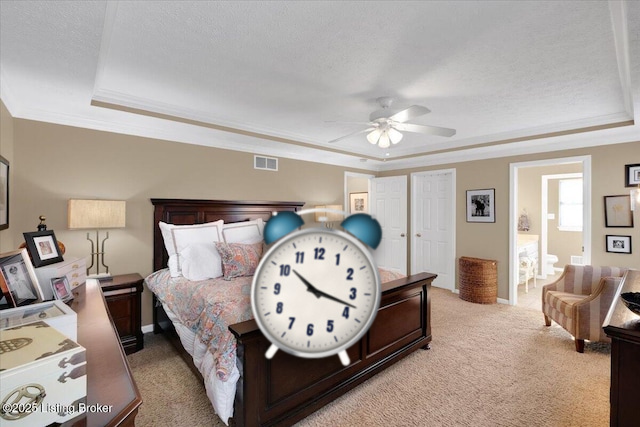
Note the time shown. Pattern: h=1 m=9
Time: h=10 m=18
